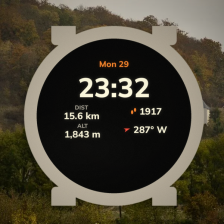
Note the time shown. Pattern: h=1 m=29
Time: h=23 m=32
